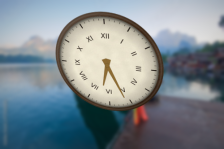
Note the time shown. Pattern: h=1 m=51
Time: h=6 m=26
